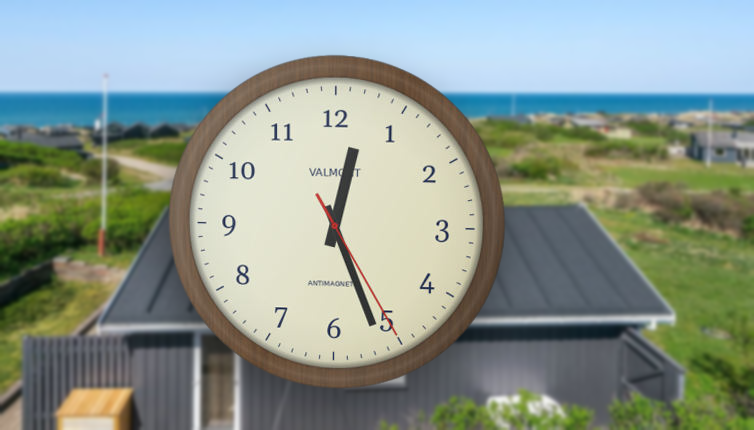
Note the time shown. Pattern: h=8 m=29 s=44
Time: h=12 m=26 s=25
